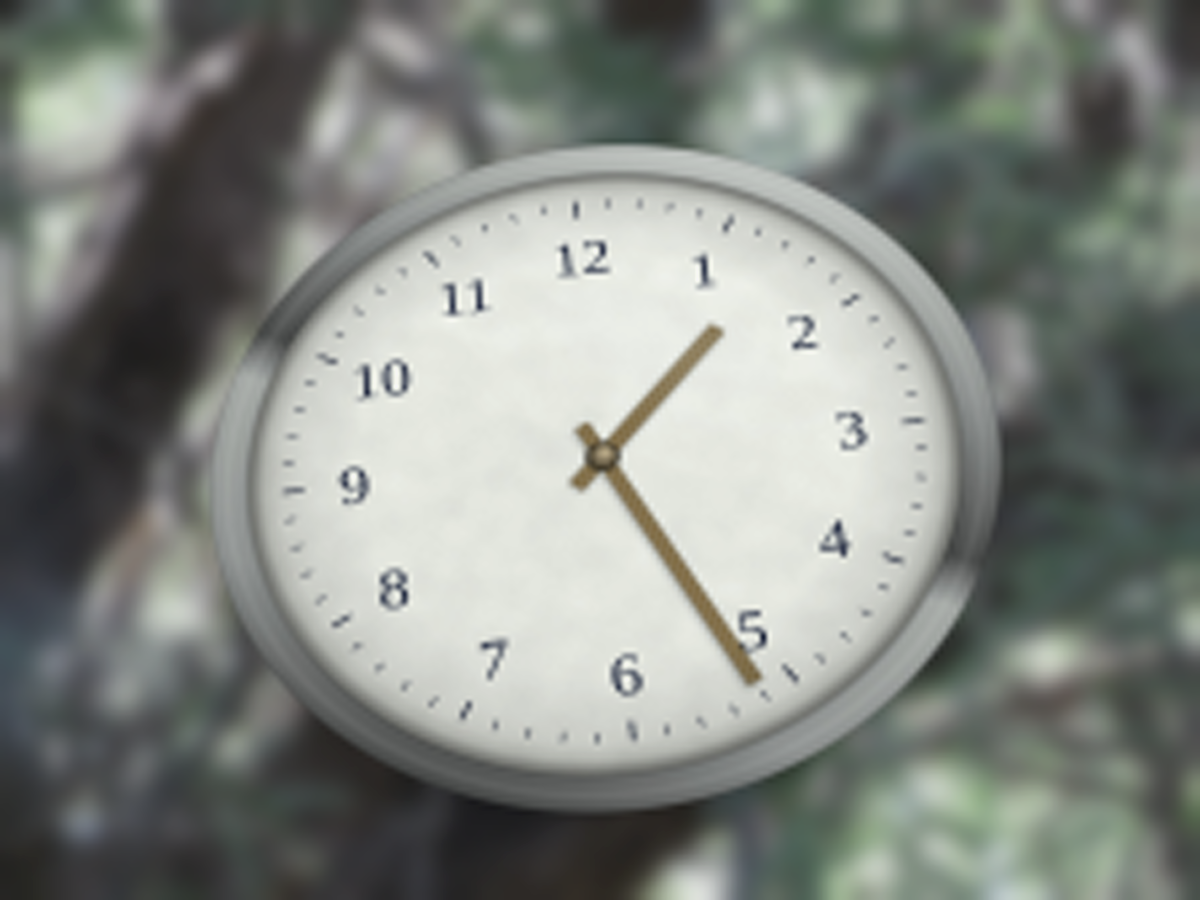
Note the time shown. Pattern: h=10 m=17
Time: h=1 m=26
